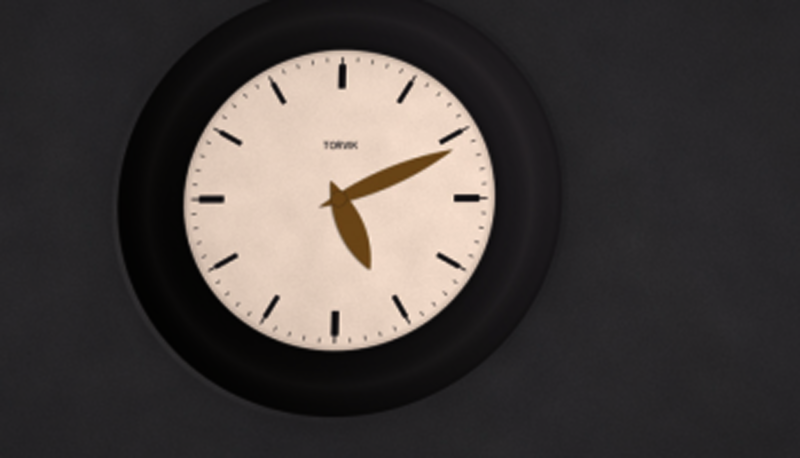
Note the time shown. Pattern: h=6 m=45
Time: h=5 m=11
